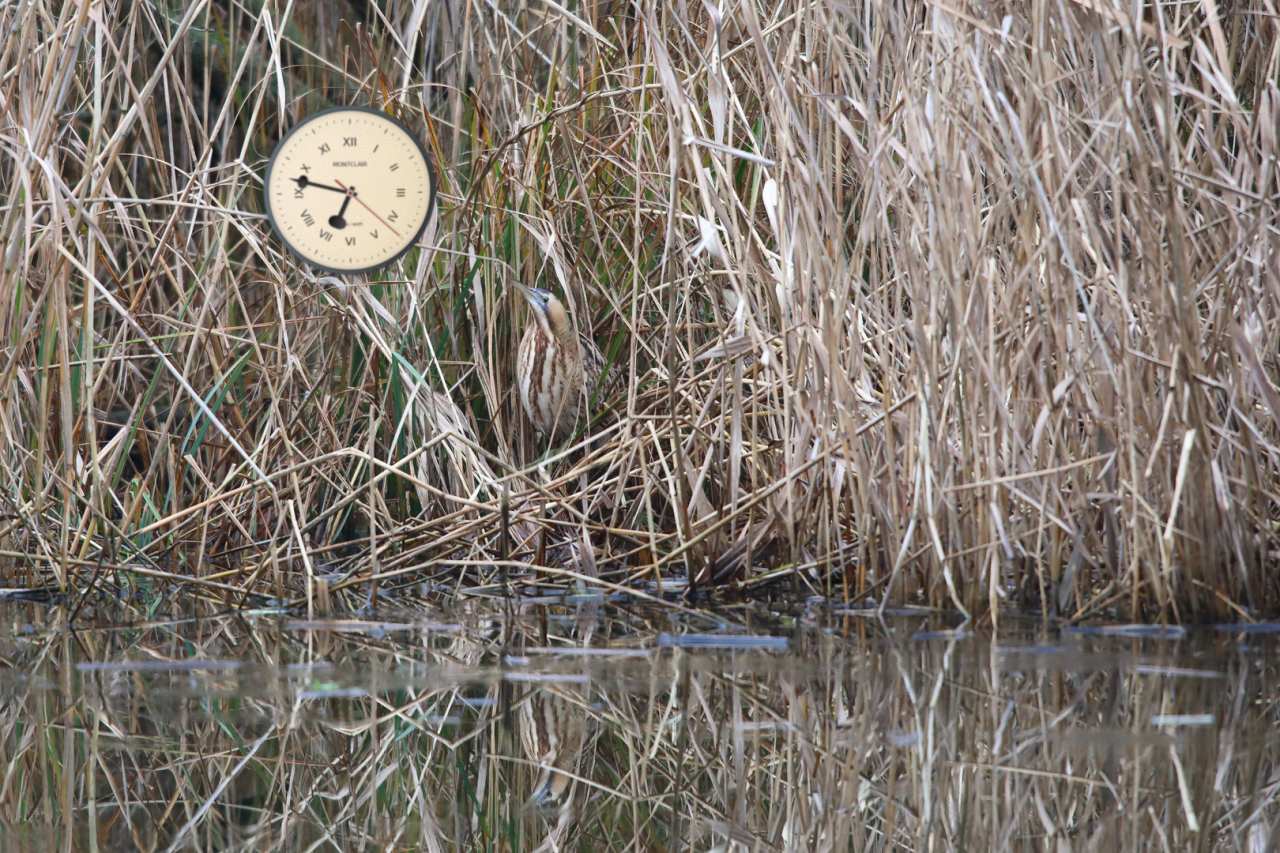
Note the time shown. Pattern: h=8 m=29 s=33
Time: h=6 m=47 s=22
